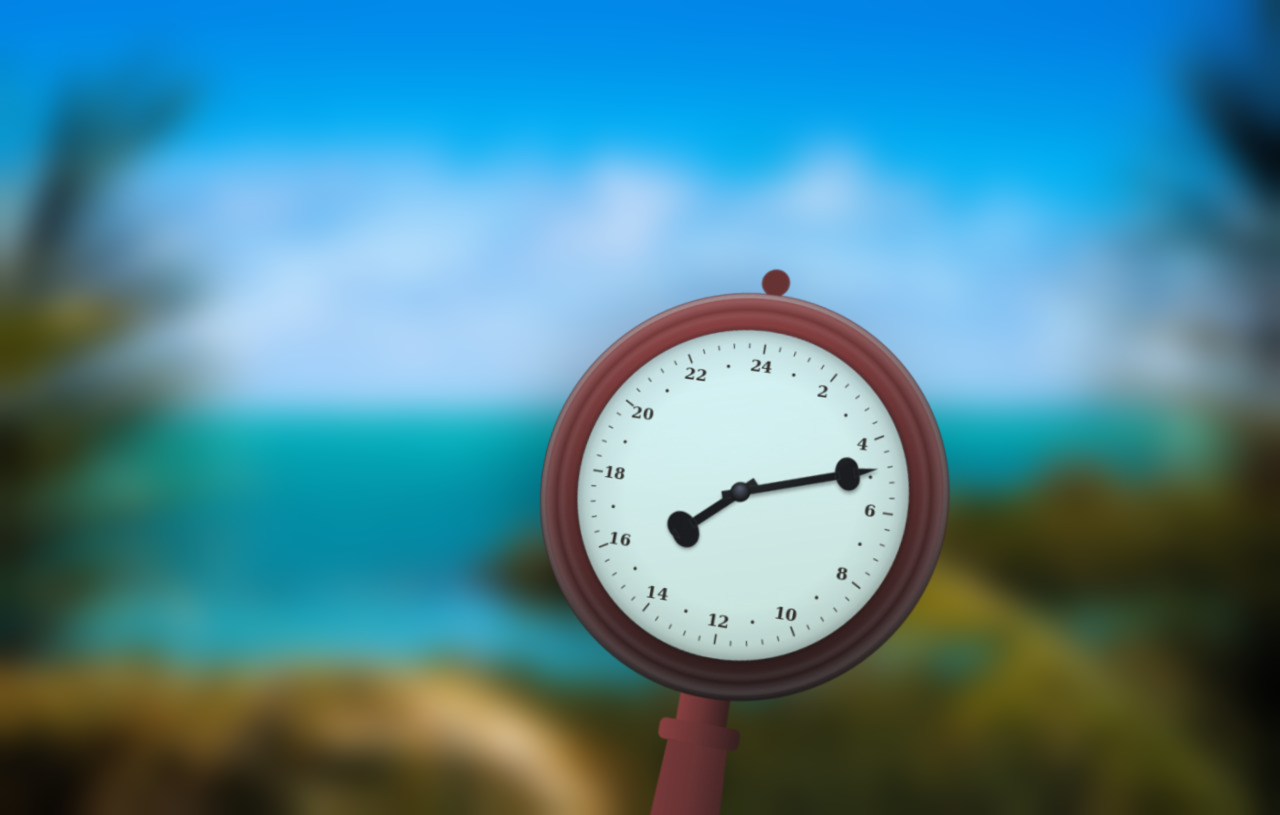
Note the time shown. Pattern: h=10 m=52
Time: h=15 m=12
